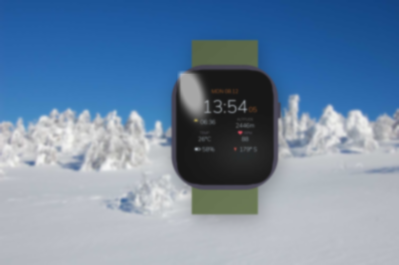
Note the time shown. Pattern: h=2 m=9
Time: h=13 m=54
